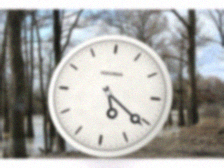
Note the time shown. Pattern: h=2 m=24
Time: h=5 m=21
